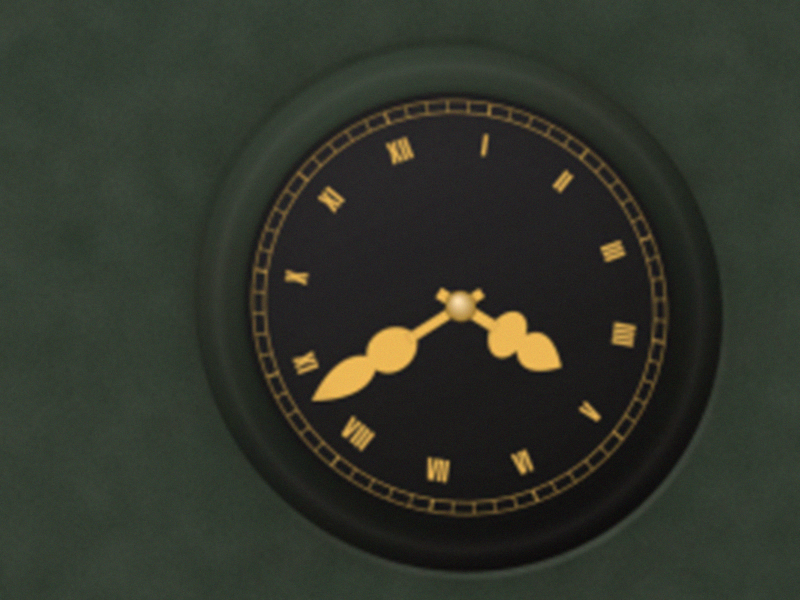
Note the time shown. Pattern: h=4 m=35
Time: h=4 m=43
